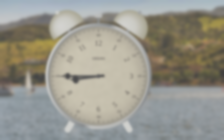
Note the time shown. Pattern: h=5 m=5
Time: h=8 m=45
